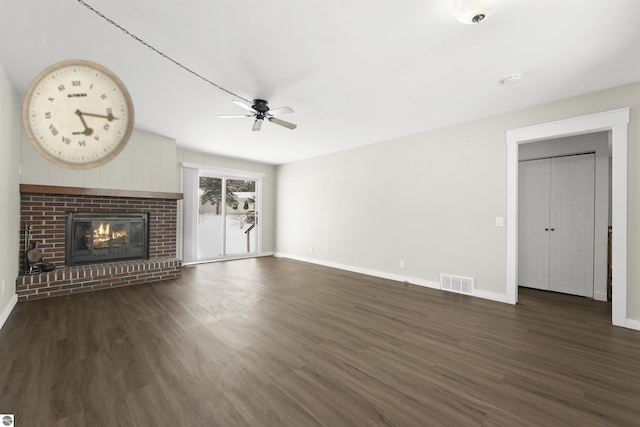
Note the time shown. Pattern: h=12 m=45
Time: h=5 m=17
